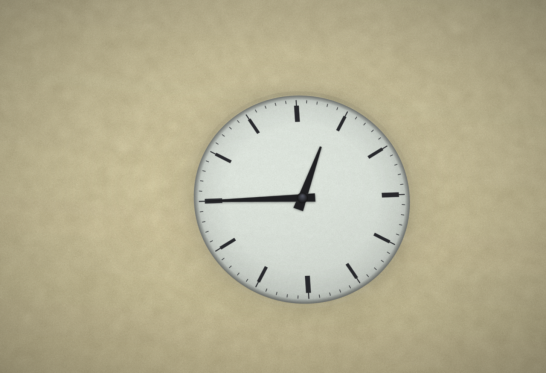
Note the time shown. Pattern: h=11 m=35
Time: h=12 m=45
